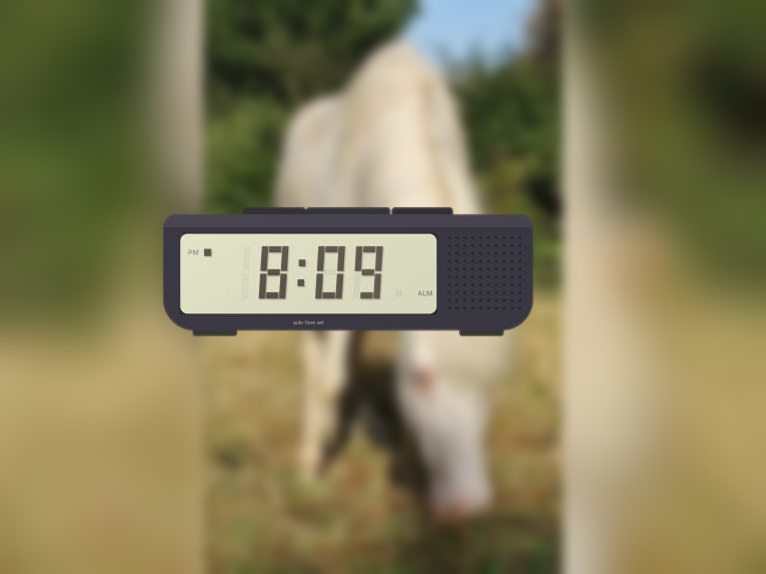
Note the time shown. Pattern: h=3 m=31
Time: h=8 m=9
